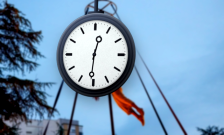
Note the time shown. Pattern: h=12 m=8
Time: h=12 m=31
